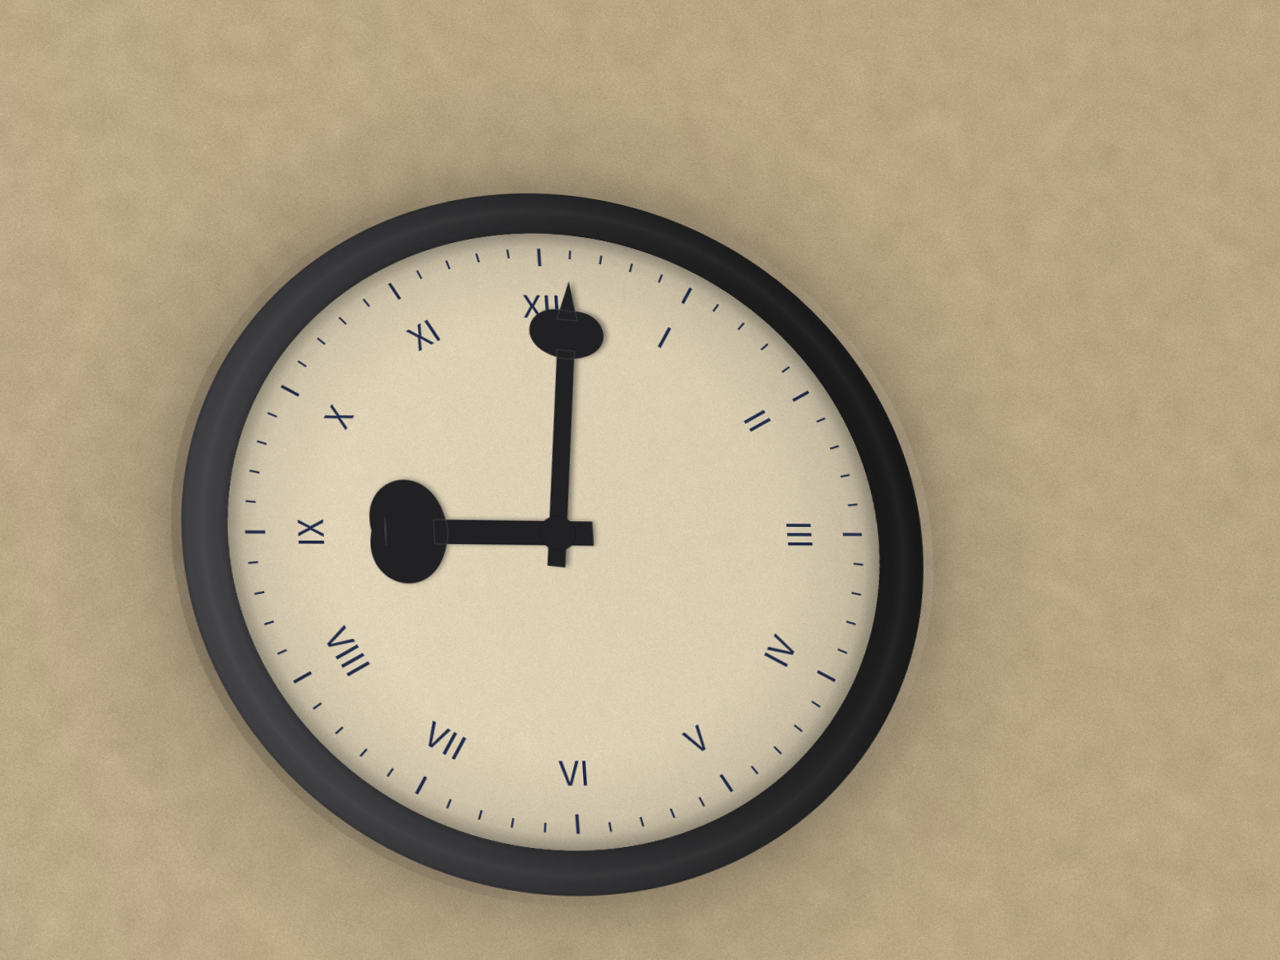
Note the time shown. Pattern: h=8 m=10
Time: h=9 m=1
